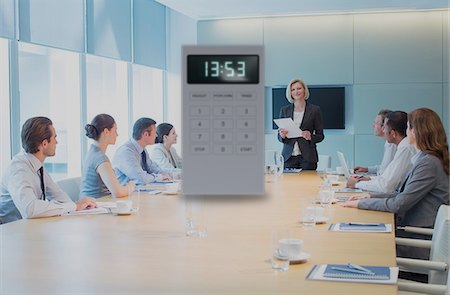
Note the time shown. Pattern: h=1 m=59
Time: h=13 m=53
